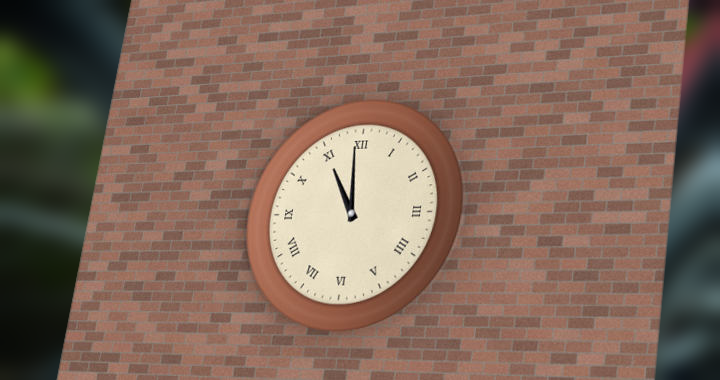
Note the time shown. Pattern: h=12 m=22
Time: h=10 m=59
